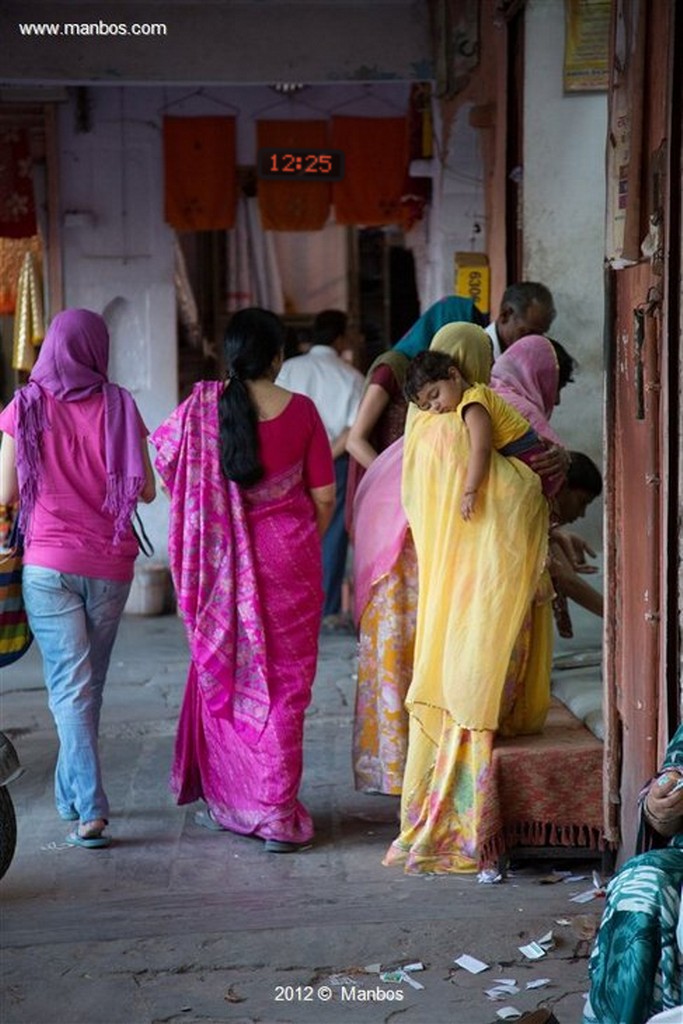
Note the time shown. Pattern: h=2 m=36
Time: h=12 m=25
